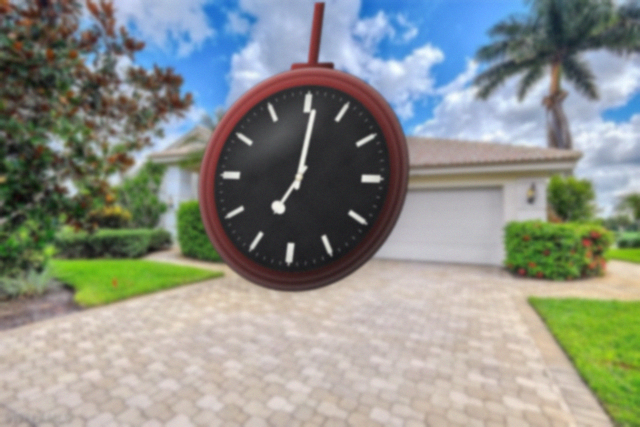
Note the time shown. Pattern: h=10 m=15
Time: h=7 m=1
